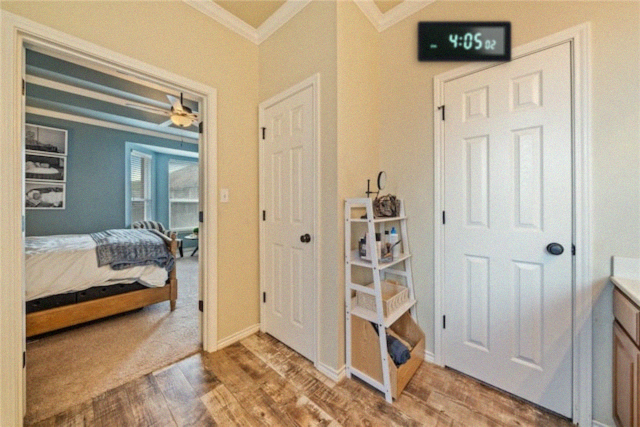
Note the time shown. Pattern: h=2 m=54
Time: h=4 m=5
